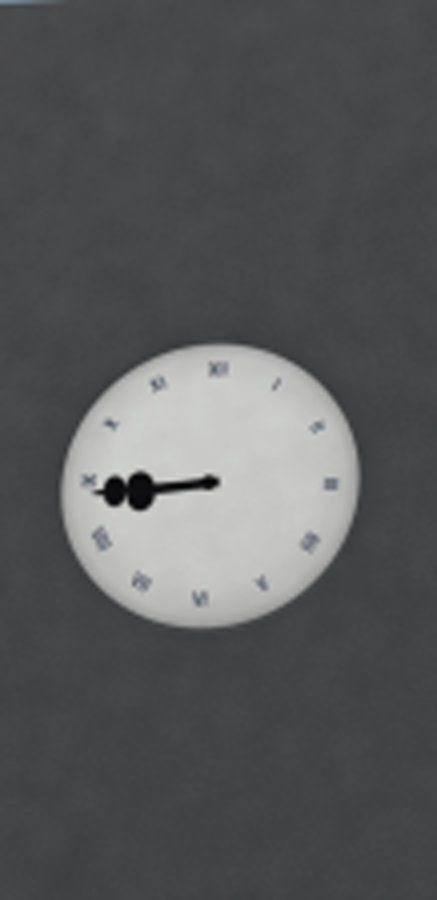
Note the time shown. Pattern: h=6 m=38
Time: h=8 m=44
